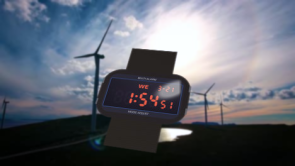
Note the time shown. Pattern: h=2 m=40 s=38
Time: h=1 m=54 s=51
